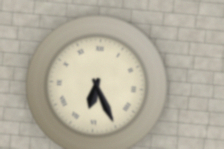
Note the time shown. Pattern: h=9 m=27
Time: h=6 m=25
